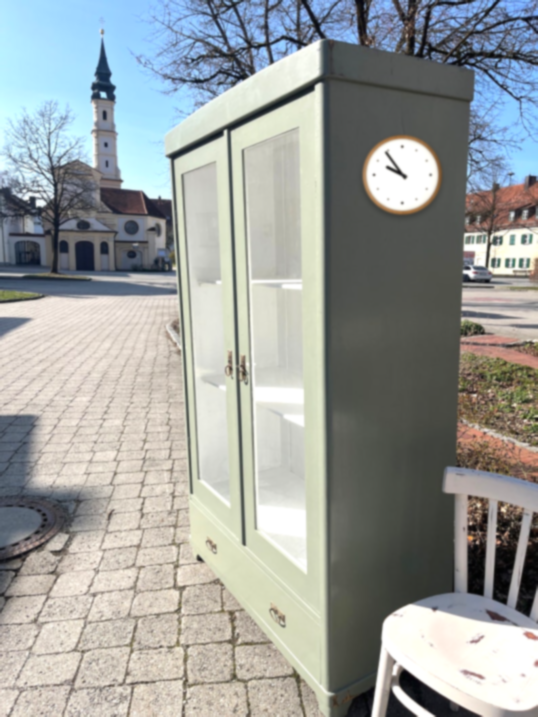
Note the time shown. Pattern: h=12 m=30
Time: h=9 m=54
